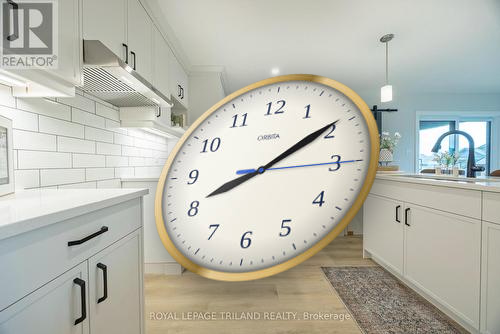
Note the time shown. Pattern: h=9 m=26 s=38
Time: h=8 m=9 s=15
